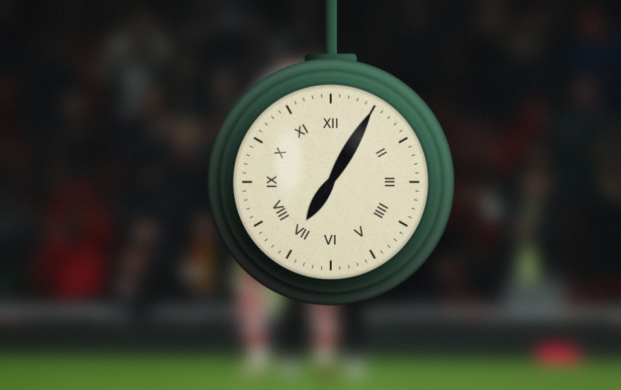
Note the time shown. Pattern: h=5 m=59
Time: h=7 m=5
